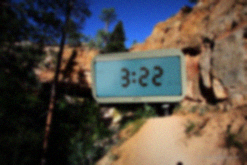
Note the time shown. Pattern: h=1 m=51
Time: h=3 m=22
